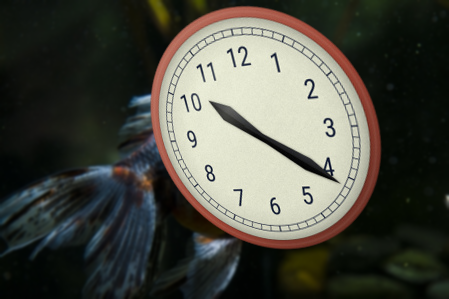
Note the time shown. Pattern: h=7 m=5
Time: h=10 m=21
